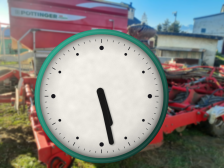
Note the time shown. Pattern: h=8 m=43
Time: h=5 m=28
